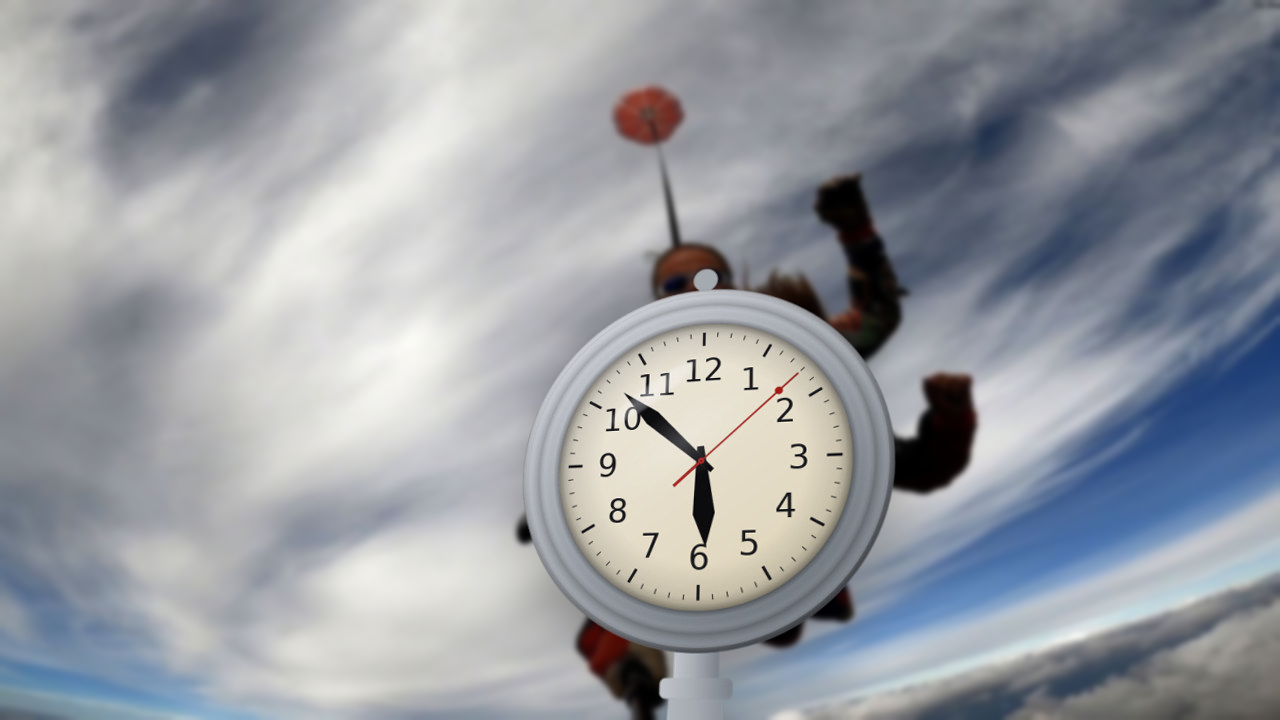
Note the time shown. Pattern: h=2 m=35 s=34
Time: h=5 m=52 s=8
